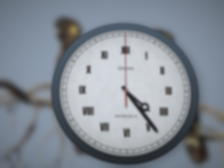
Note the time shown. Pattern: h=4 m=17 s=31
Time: h=4 m=24 s=0
